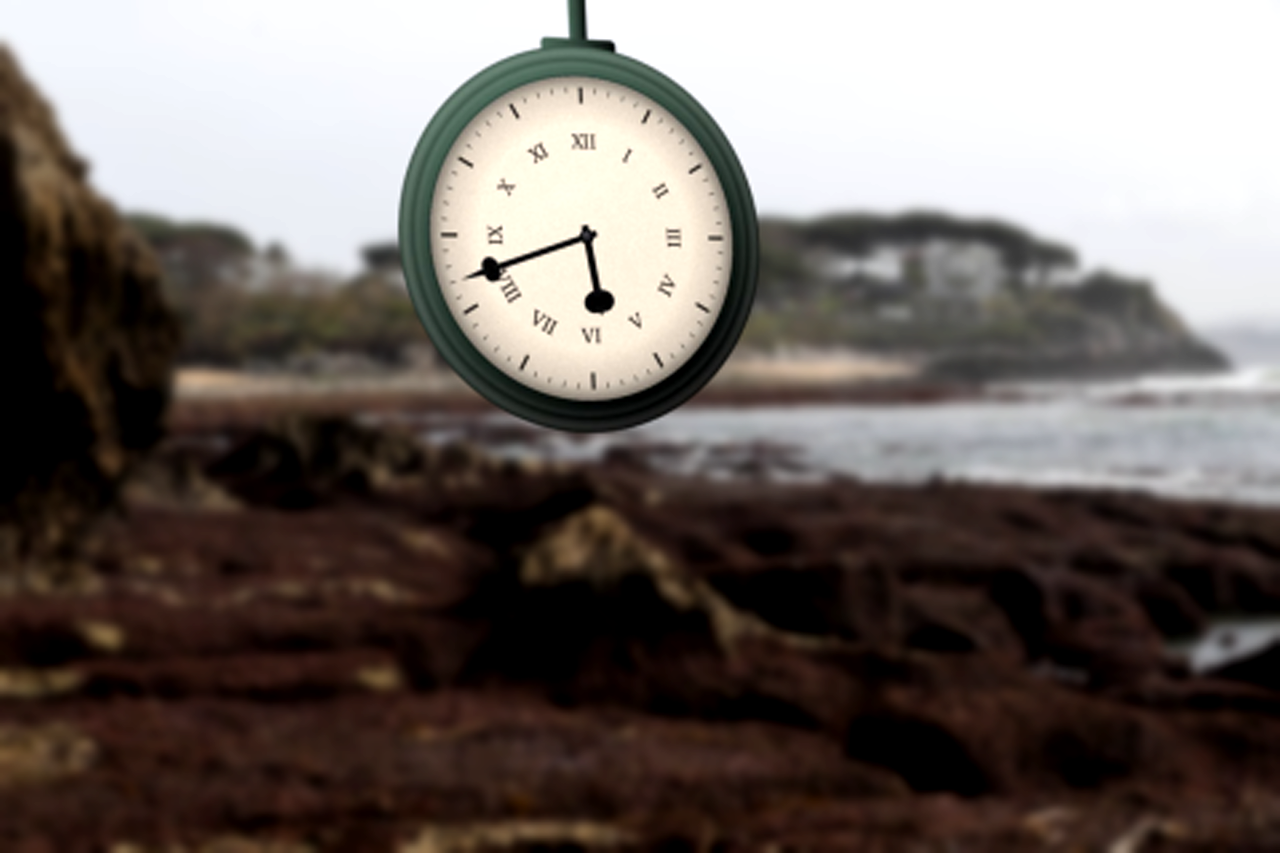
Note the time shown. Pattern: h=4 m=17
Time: h=5 m=42
